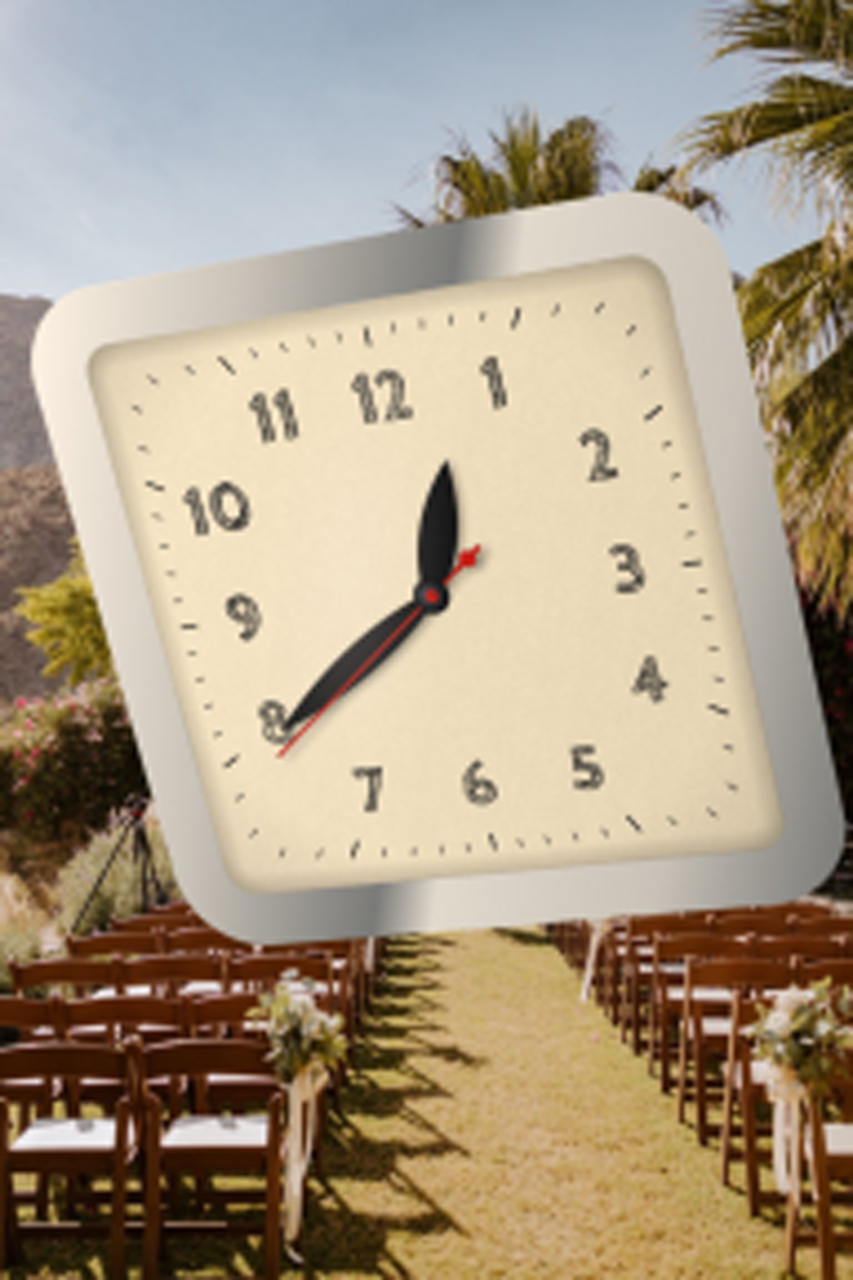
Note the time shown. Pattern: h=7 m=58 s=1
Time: h=12 m=39 s=39
